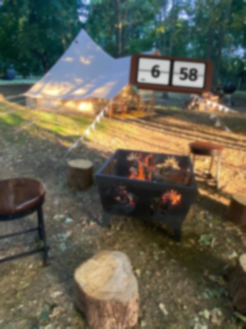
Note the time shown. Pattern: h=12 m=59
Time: h=6 m=58
